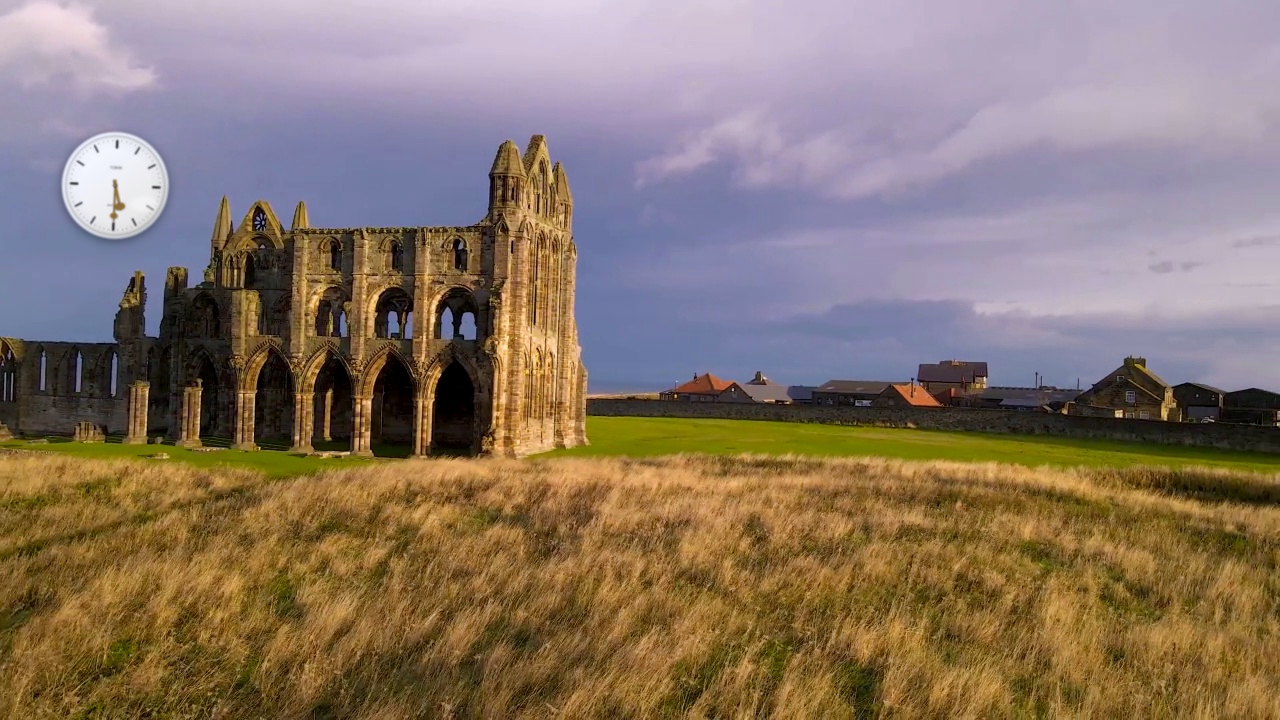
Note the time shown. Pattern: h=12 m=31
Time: h=5 m=30
